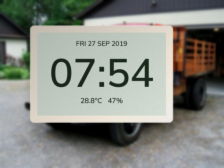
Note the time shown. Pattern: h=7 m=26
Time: h=7 m=54
